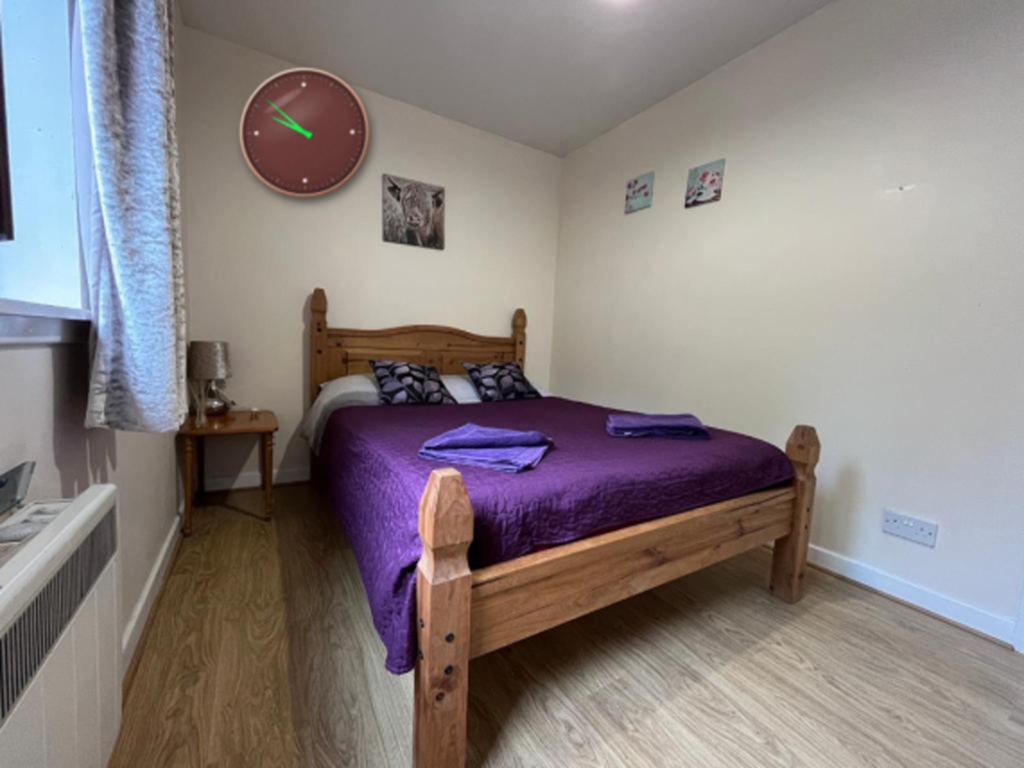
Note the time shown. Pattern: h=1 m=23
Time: h=9 m=52
